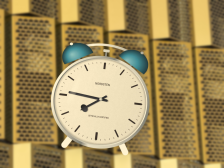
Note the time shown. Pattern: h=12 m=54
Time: h=7 m=46
